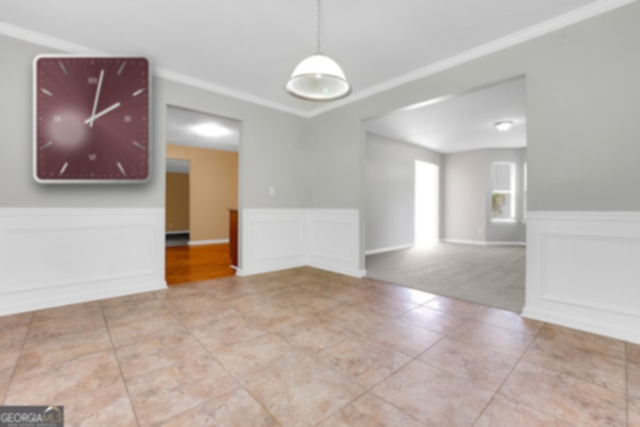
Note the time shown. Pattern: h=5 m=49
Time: h=2 m=2
